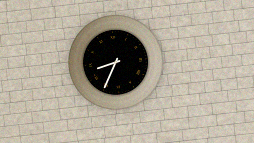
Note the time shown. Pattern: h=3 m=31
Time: h=8 m=35
